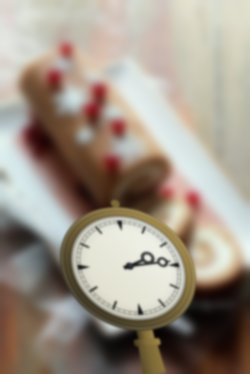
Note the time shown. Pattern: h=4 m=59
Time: h=2 m=14
